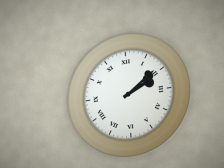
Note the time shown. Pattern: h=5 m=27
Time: h=2 m=9
